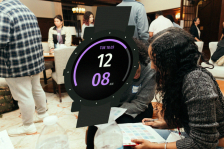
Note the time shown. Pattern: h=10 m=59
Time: h=12 m=8
